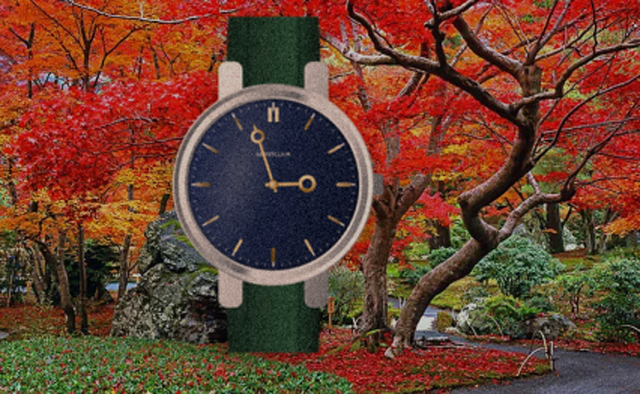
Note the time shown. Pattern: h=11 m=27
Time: h=2 m=57
